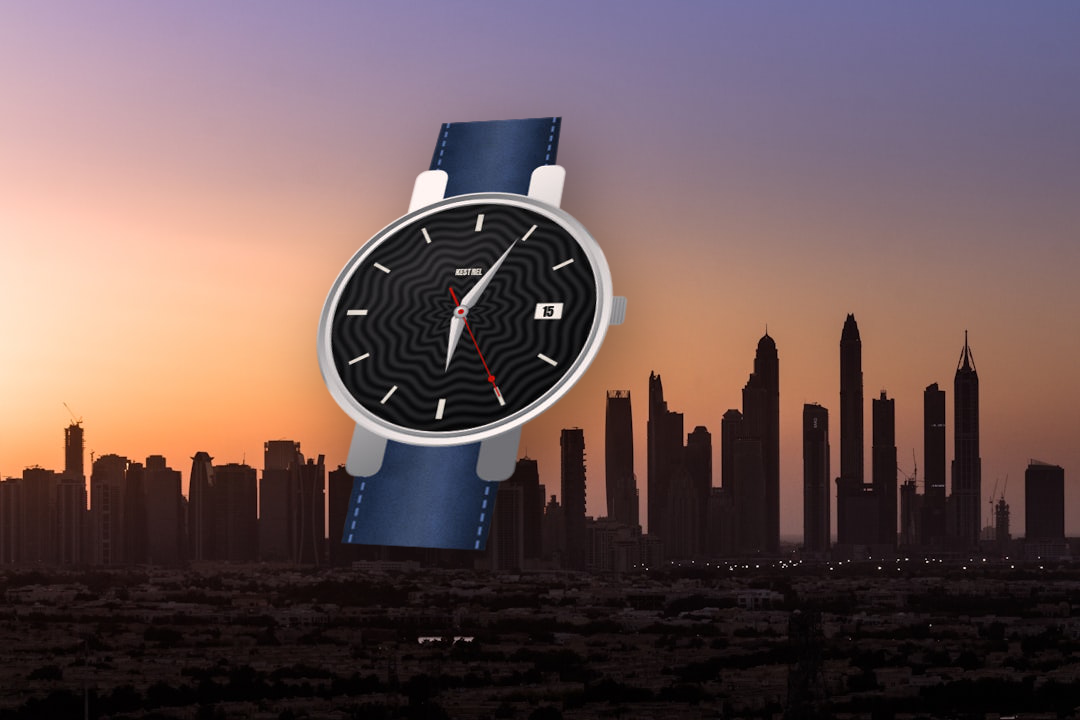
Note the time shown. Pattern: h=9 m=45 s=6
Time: h=6 m=4 s=25
